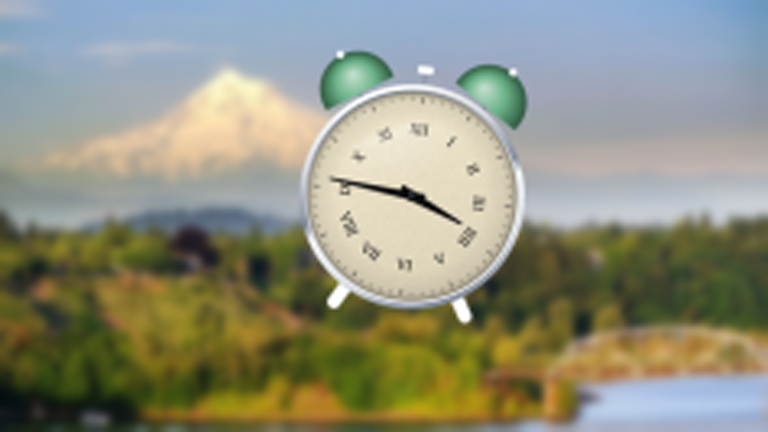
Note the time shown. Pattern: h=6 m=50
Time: h=3 m=46
